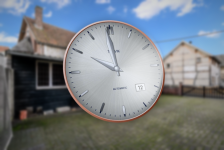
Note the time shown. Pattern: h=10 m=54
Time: h=9 m=59
